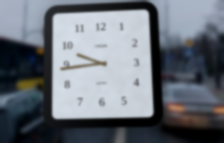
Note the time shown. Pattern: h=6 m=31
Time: h=9 m=44
